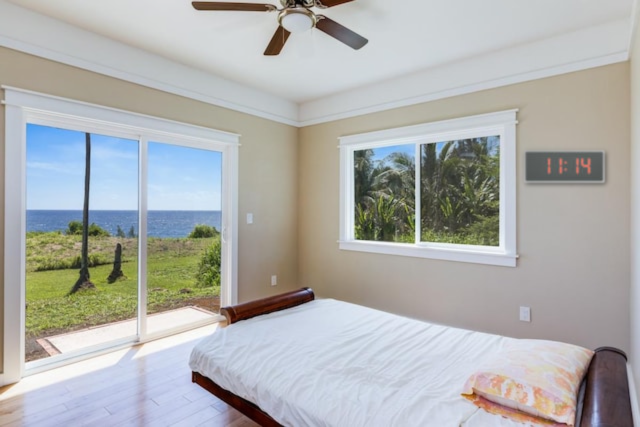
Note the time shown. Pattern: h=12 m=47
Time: h=11 m=14
